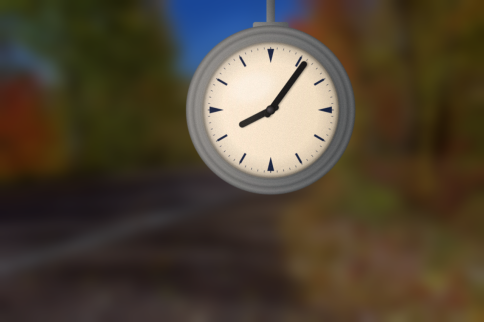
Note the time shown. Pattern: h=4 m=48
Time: h=8 m=6
